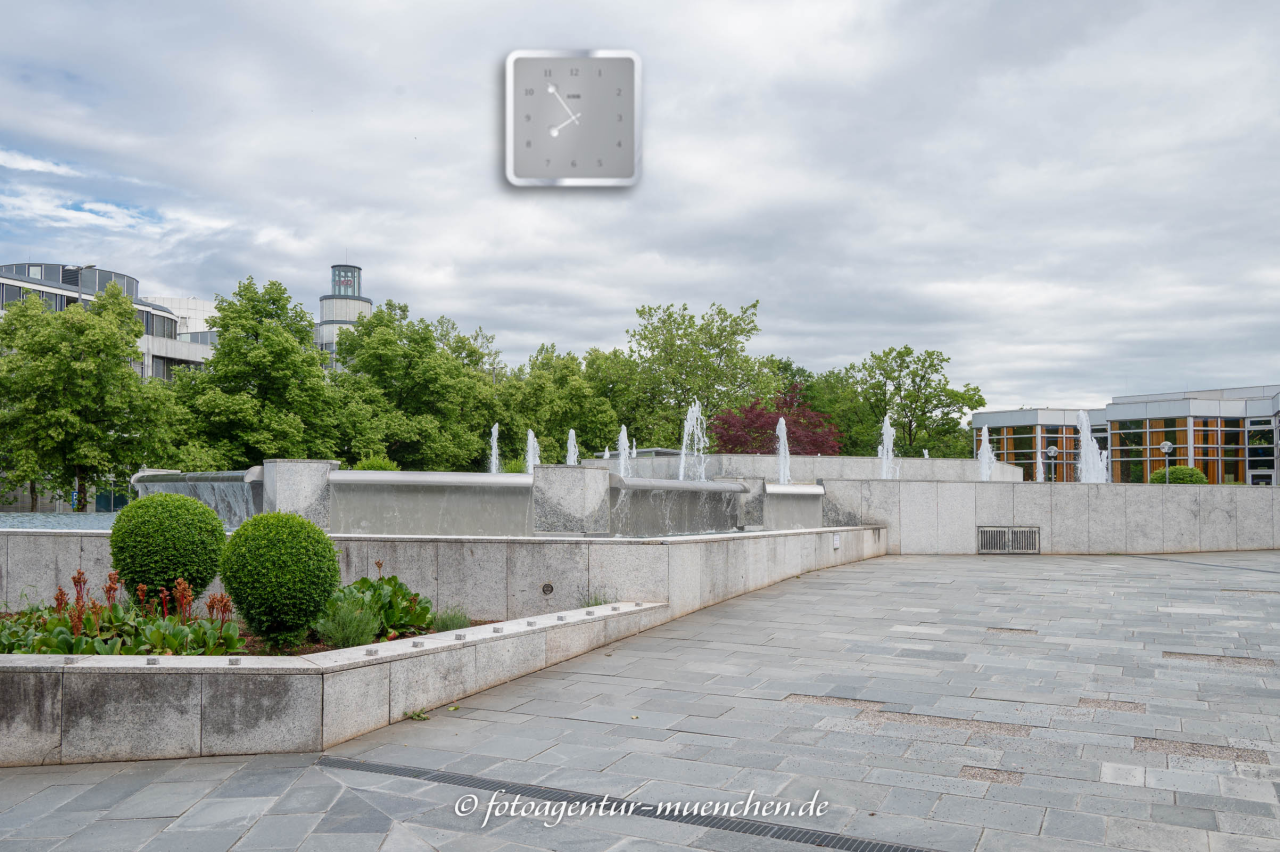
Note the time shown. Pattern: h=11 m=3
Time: h=7 m=54
